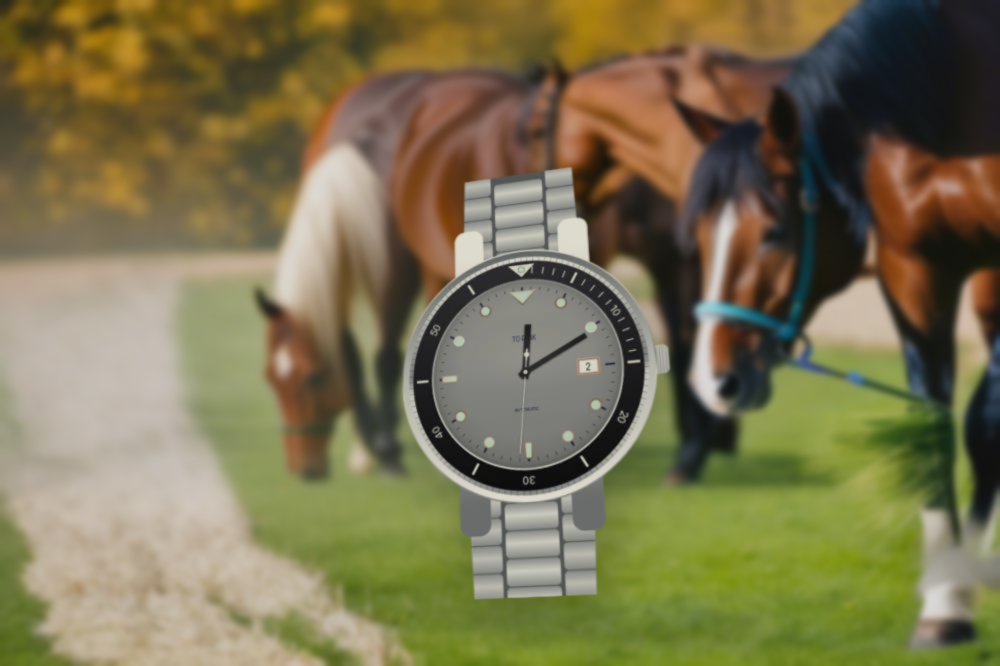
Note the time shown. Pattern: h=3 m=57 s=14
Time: h=12 m=10 s=31
